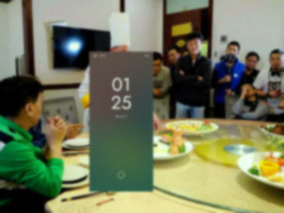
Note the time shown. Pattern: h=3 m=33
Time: h=1 m=25
